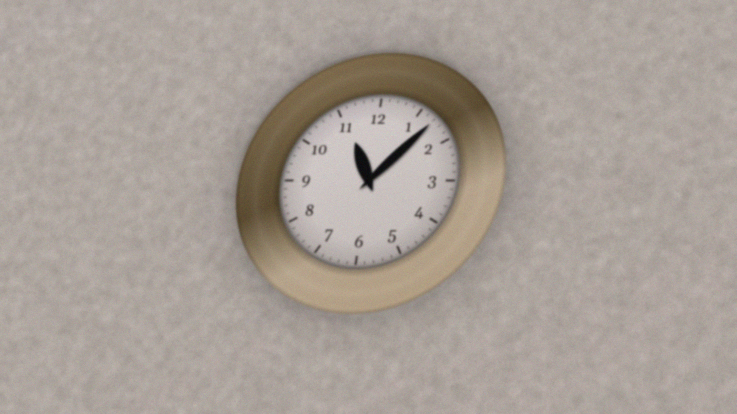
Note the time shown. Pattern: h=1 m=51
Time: h=11 m=7
